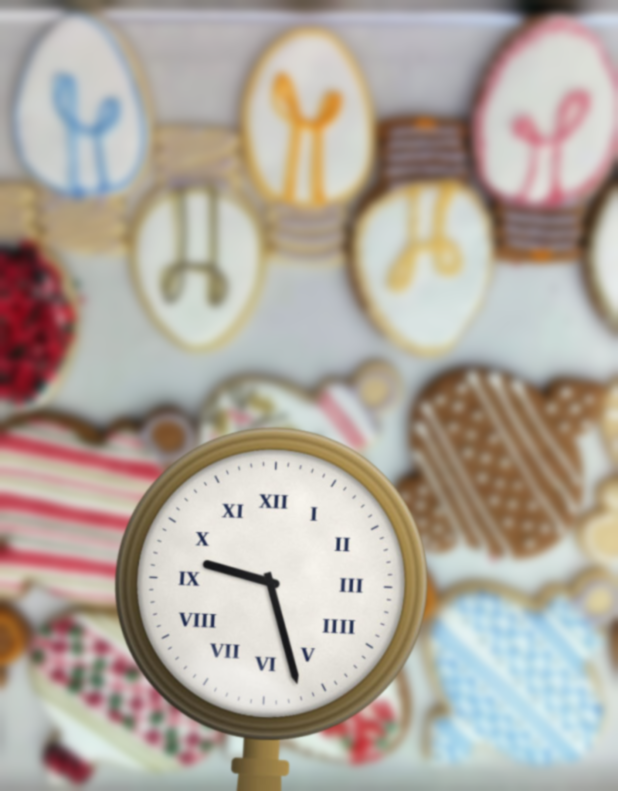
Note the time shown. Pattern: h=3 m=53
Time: h=9 m=27
